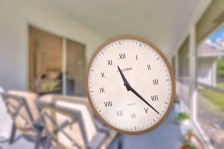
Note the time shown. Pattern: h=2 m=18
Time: h=11 m=23
